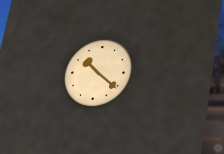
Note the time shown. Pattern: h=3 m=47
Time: h=10 m=21
